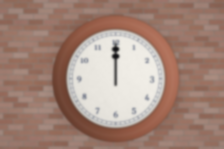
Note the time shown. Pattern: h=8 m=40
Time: h=12 m=0
